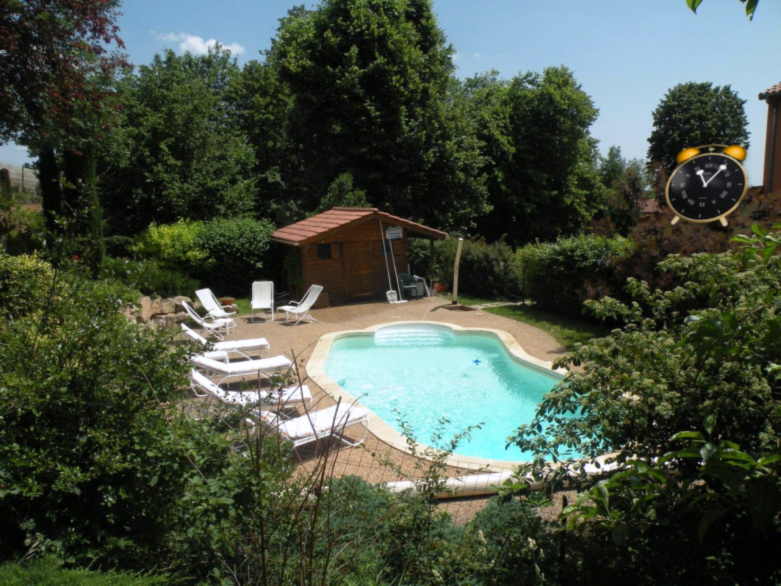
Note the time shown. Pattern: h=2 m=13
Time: h=11 m=6
